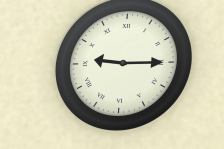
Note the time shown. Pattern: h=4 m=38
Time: h=9 m=15
